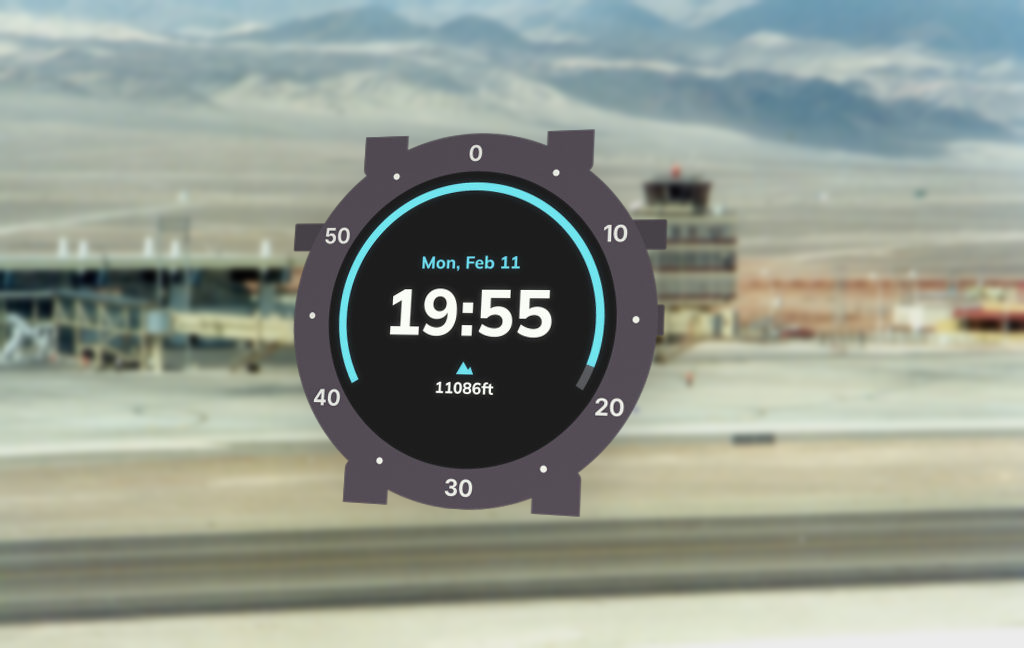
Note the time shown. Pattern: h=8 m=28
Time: h=19 m=55
